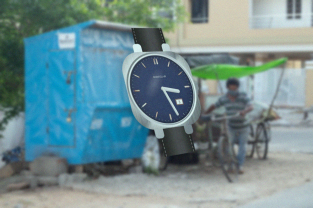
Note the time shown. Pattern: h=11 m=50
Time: h=3 m=27
